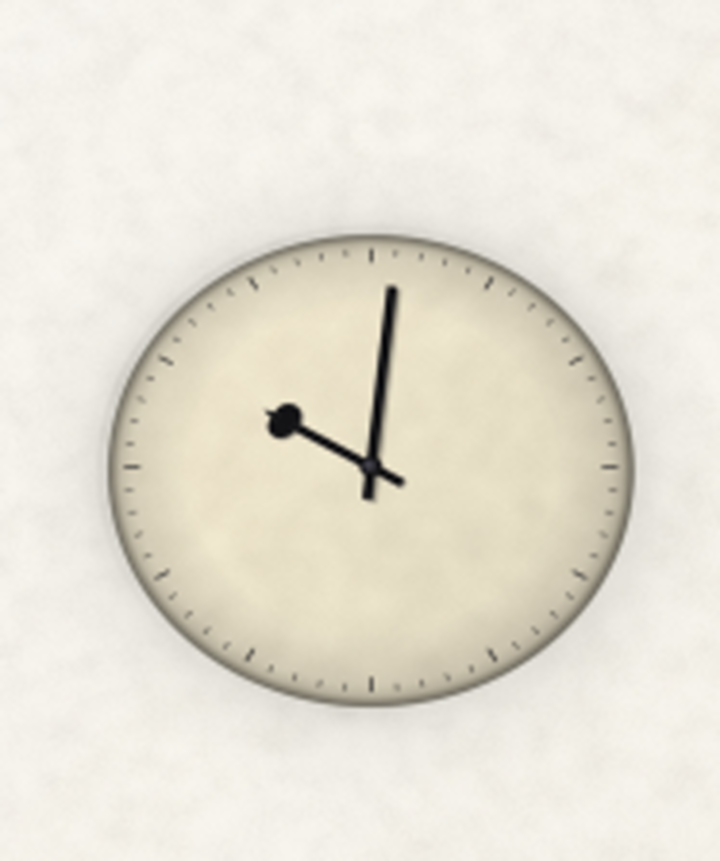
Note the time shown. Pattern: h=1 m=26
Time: h=10 m=1
